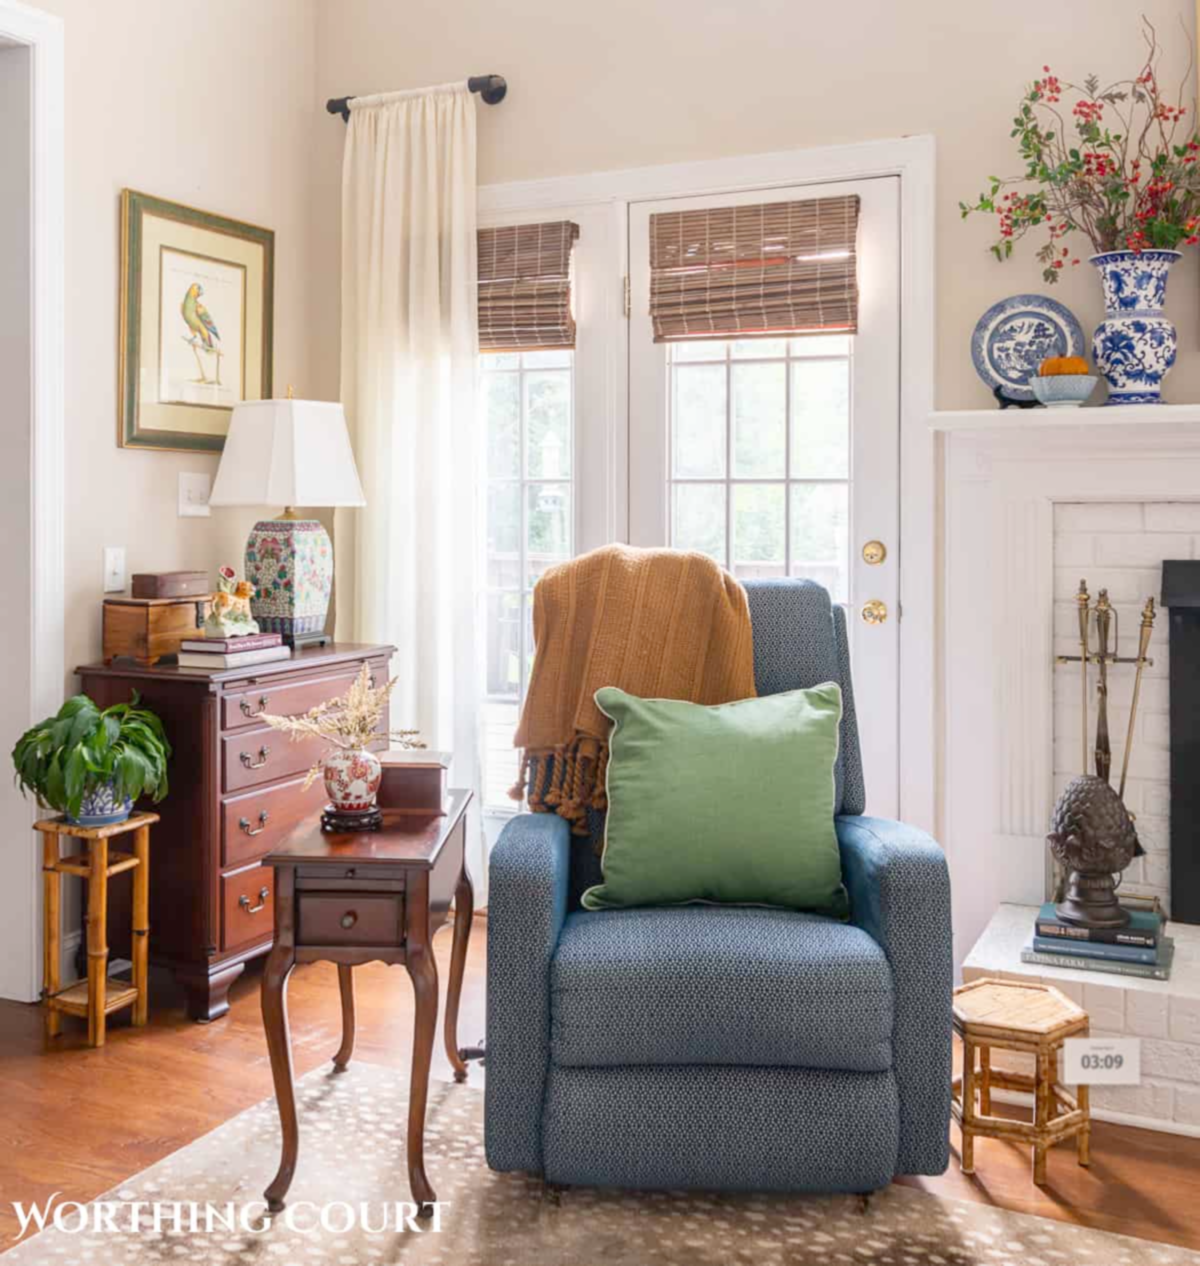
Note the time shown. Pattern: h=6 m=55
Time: h=3 m=9
